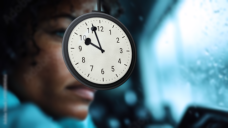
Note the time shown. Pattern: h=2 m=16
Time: h=9 m=57
